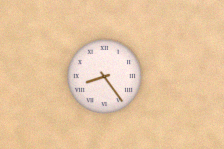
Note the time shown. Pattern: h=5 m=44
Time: h=8 m=24
